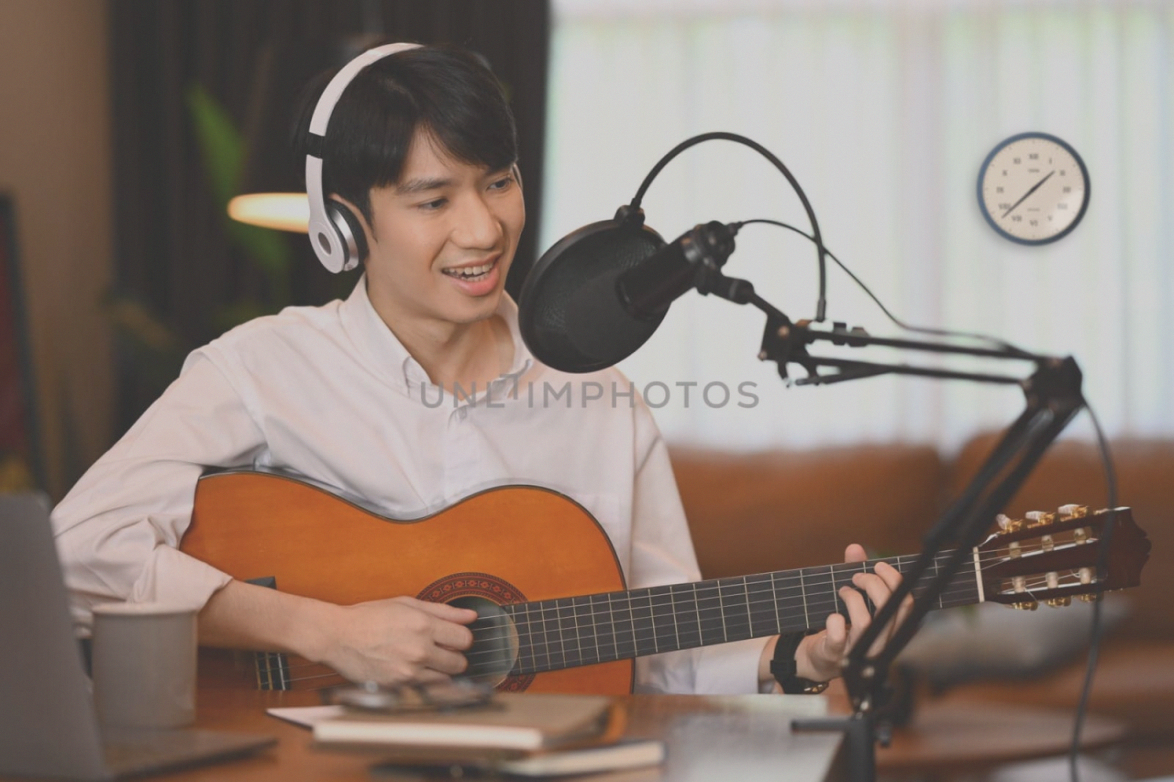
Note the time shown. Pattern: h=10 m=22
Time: h=1 m=38
